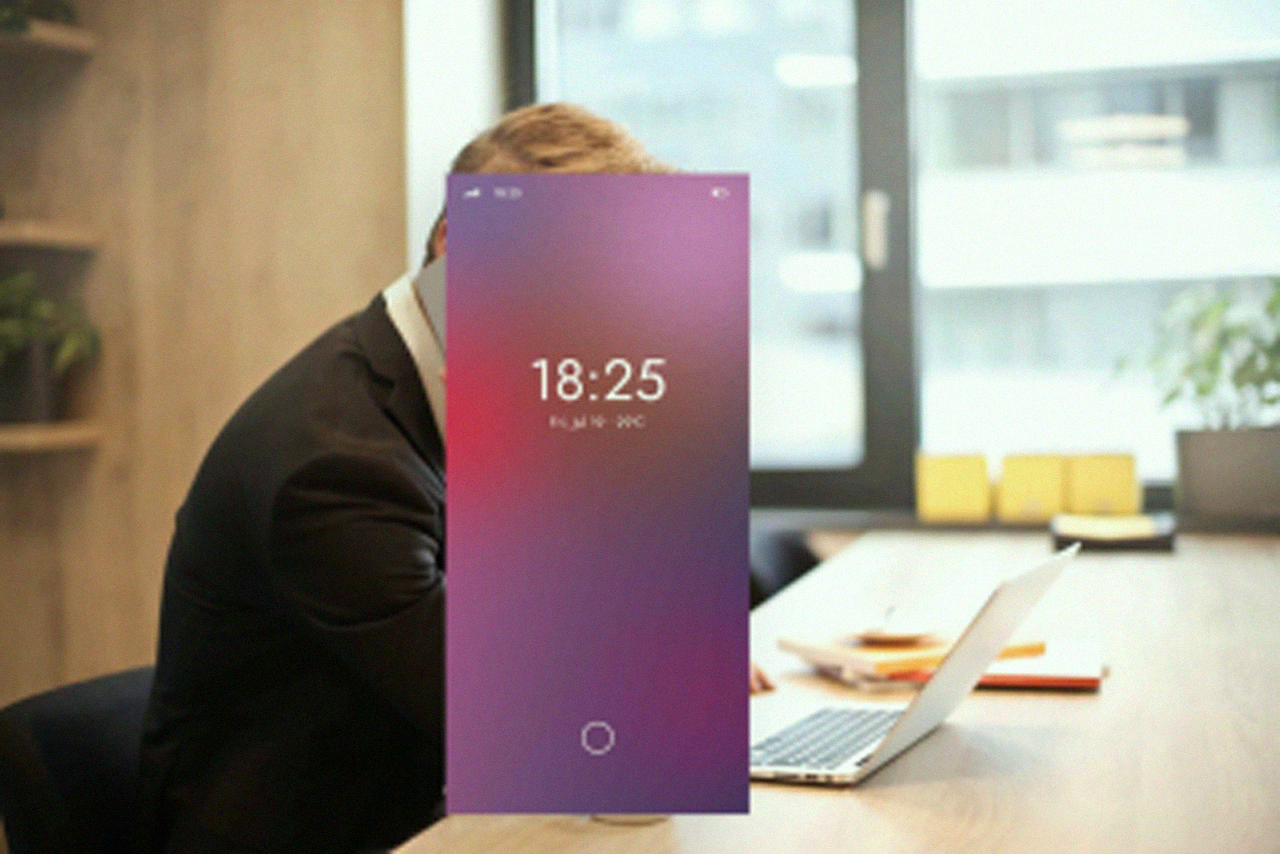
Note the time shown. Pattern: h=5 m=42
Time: h=18 m=25
